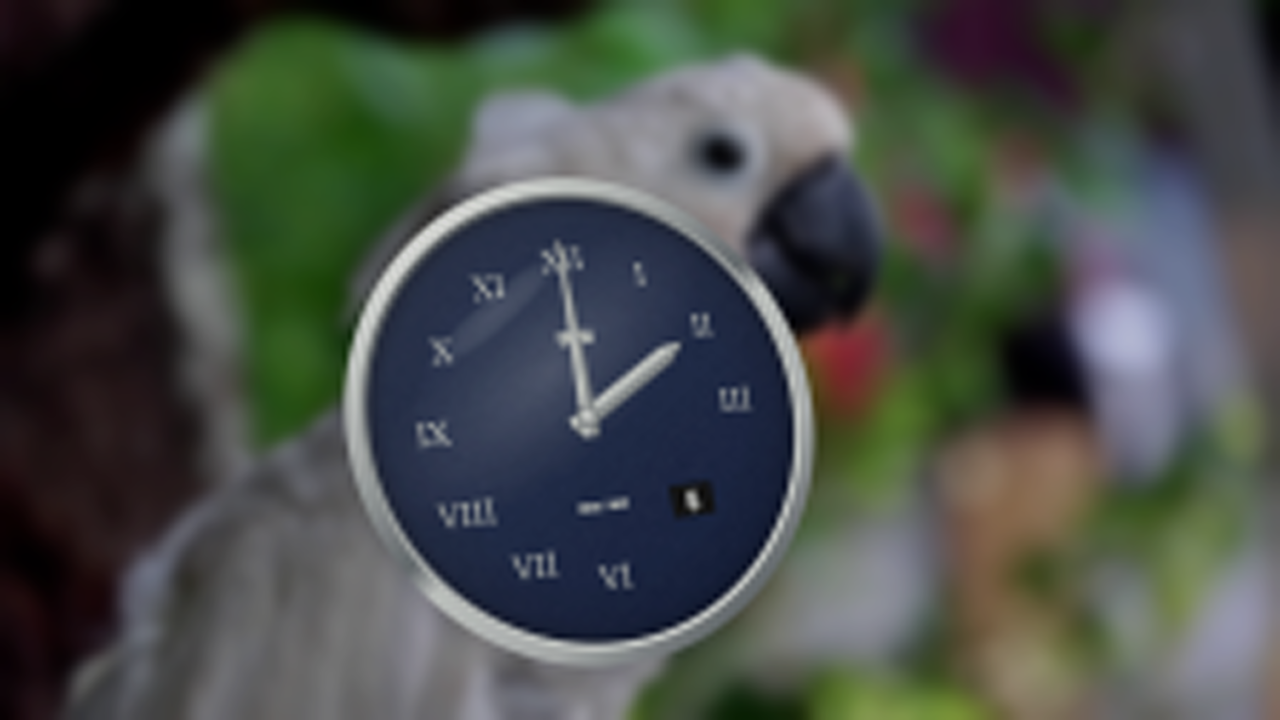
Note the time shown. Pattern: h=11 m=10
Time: h=2 m=0
